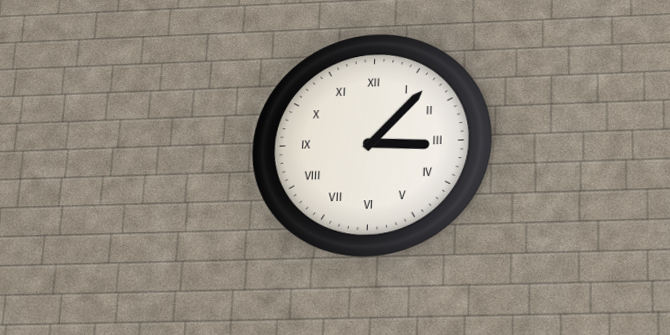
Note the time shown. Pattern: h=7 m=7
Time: h=3 m=7
